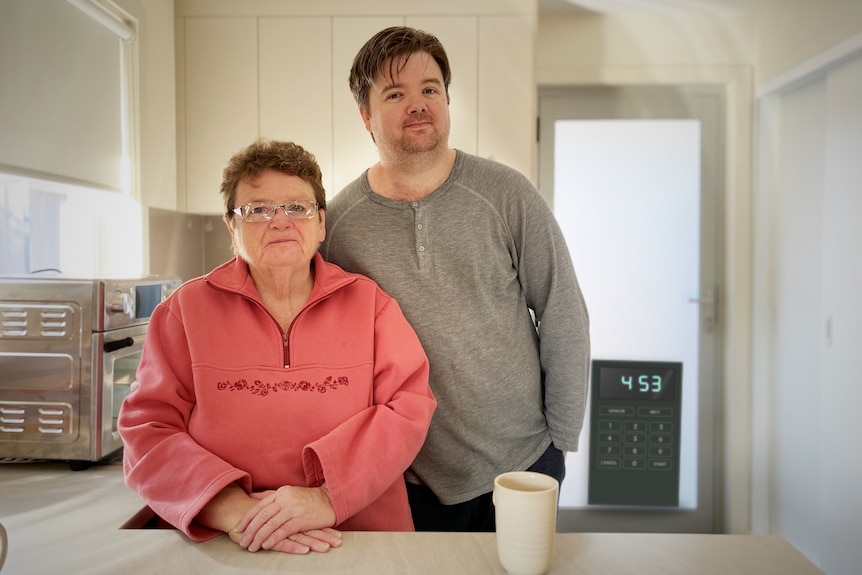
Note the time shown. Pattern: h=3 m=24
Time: h=4 m=53
